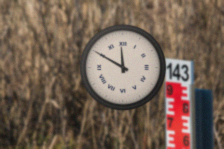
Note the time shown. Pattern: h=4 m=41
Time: h=11 m=50
